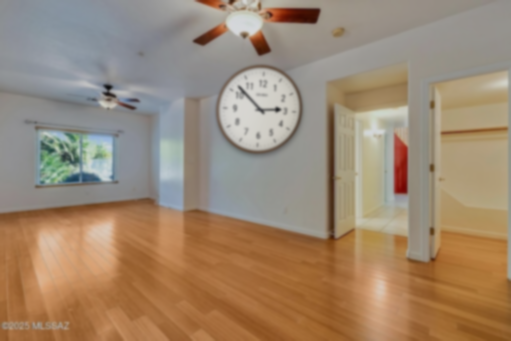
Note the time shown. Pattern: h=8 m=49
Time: h=2 m=52
